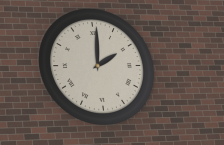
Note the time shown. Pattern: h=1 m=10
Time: h=2 m=1
